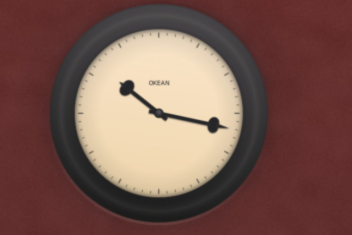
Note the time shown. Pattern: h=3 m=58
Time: h=10 m=17
